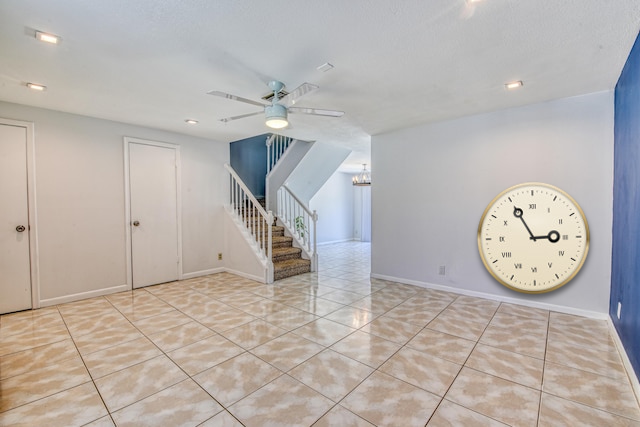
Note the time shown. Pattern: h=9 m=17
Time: h=2 m=55
